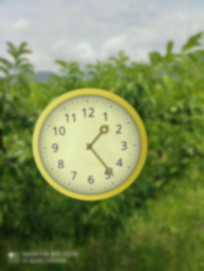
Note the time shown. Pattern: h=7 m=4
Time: h=1 m=24
